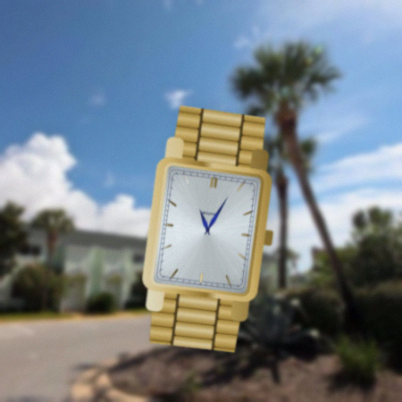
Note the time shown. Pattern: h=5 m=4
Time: h=11 m=4
